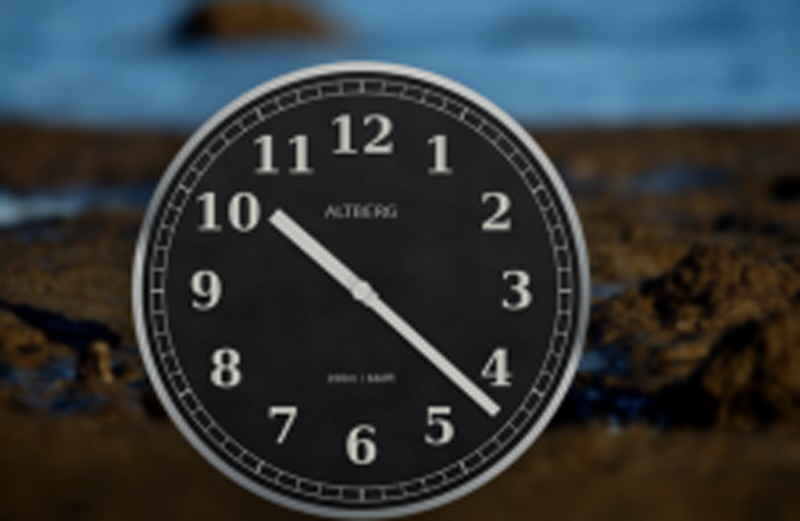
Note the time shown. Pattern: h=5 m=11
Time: h=10 m=22
